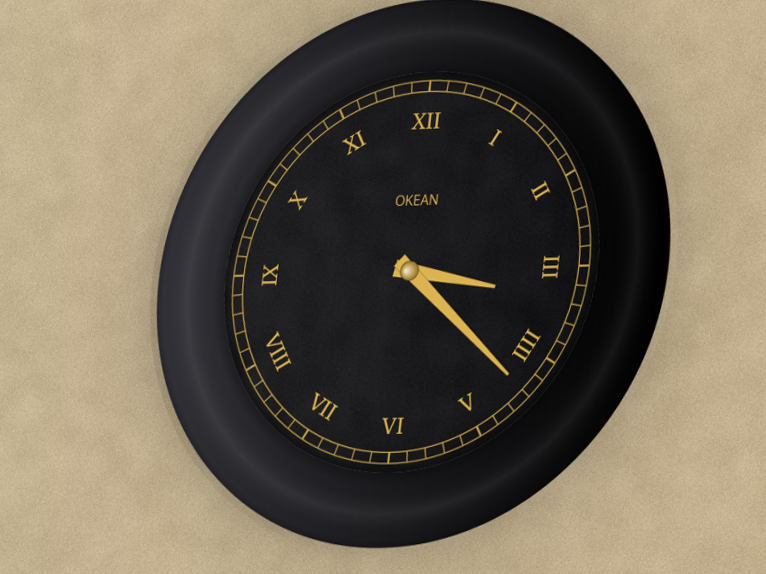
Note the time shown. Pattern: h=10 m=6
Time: h=3 m=22
